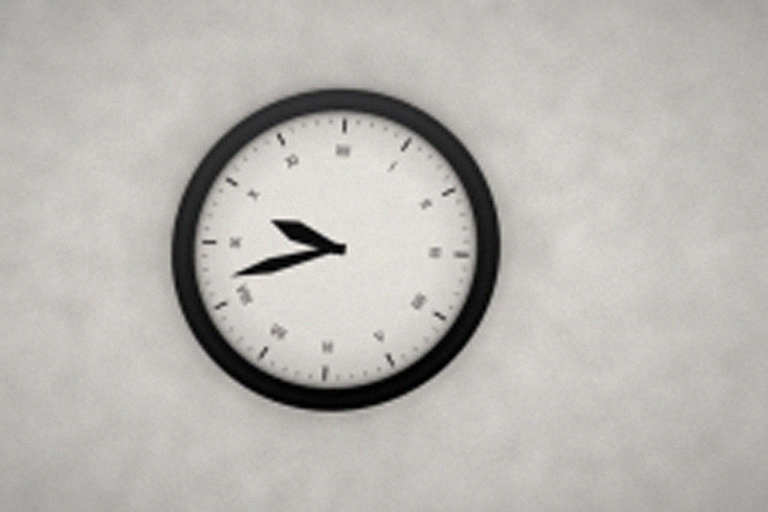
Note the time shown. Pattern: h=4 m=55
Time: h=9 m=42
